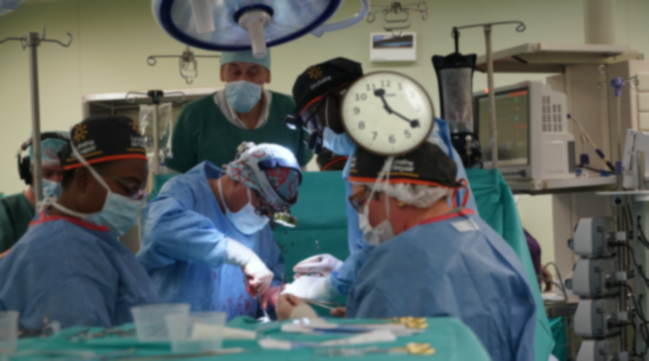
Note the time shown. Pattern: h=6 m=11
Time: h=11 m=21
